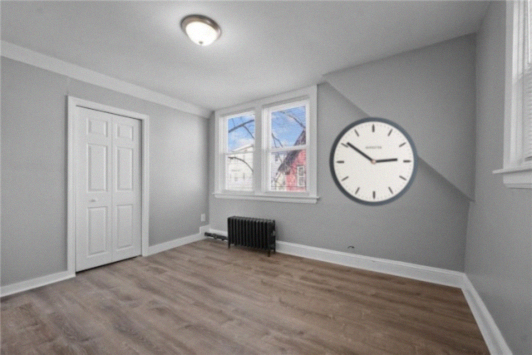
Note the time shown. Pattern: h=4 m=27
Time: h=2 m=51
